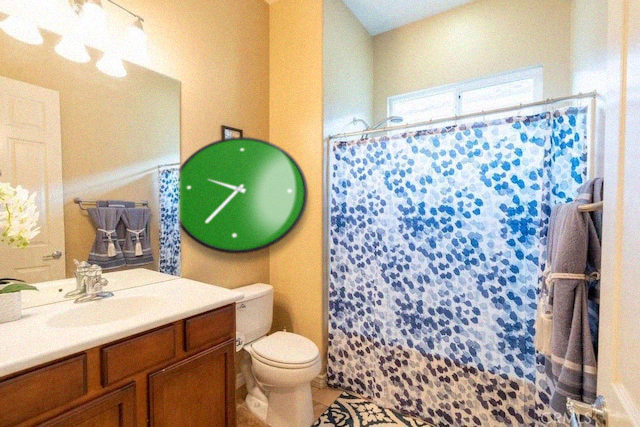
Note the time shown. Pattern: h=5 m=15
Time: h=9 m=36
